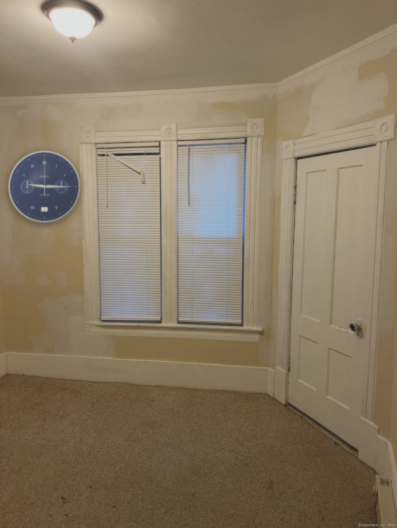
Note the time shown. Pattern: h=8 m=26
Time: h=9 m=15
